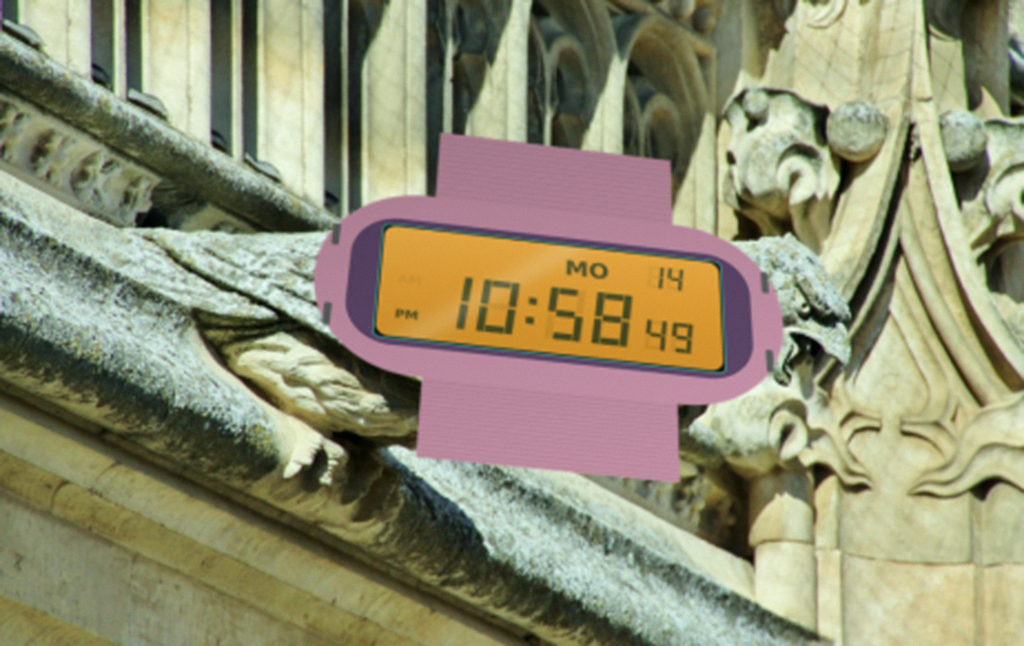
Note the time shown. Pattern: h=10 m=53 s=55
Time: h=10 m=58 s=49
